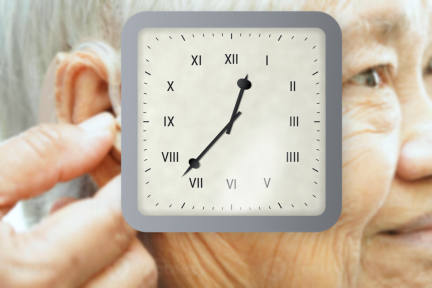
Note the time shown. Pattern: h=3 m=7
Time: h=12 m=37
